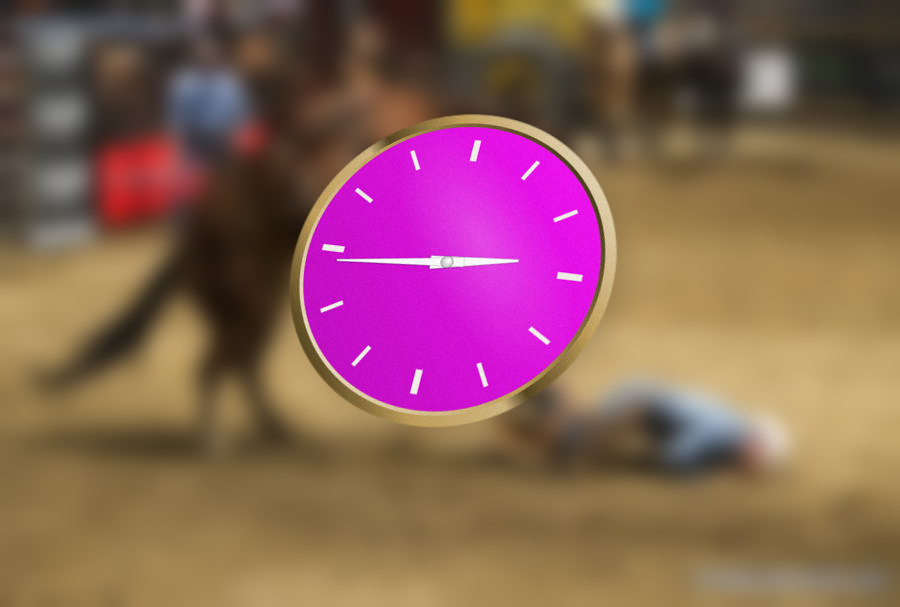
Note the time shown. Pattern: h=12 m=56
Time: h=2 m=44
